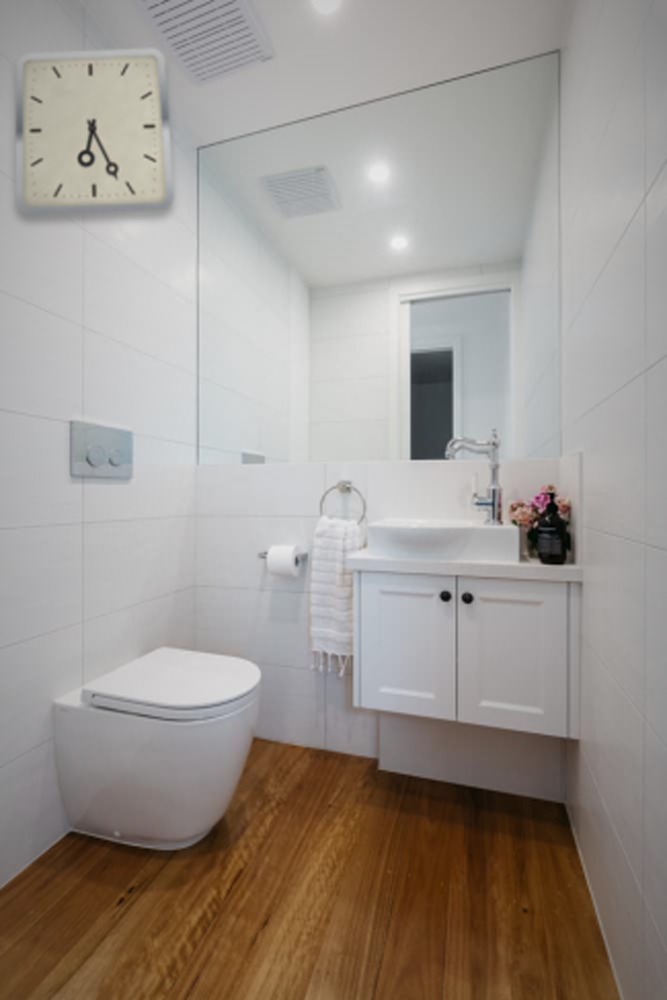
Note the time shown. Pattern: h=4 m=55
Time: h=6 m=26
